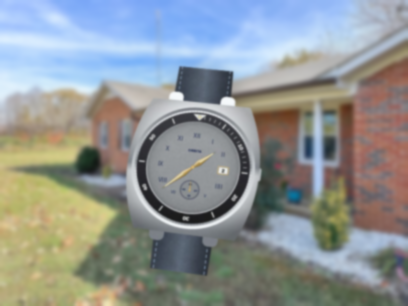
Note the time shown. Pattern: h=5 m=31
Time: h=1 m=38
